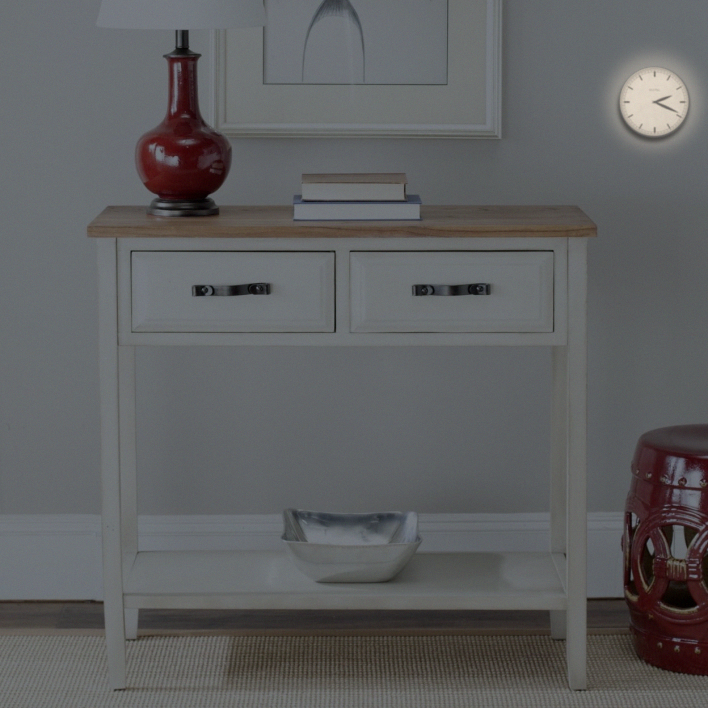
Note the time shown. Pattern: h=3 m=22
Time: h=2 m=19
